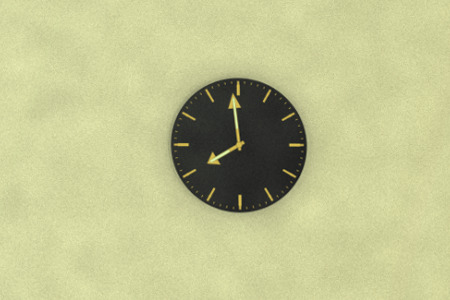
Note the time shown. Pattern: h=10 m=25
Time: h=7 m=59
